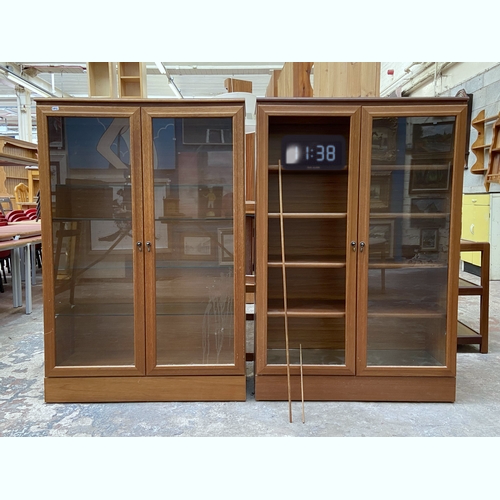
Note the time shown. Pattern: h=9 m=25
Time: h=11 m=38
